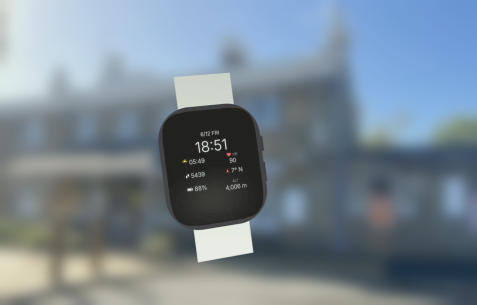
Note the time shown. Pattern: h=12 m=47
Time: h=18 m=51
